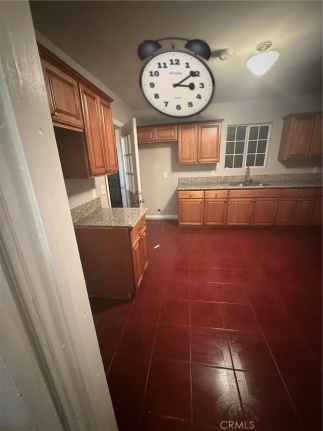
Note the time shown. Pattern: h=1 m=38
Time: h=3 m=9
